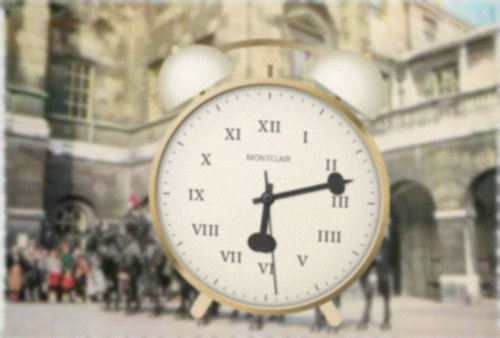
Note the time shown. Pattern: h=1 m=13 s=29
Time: h=6 m=12 s=29
